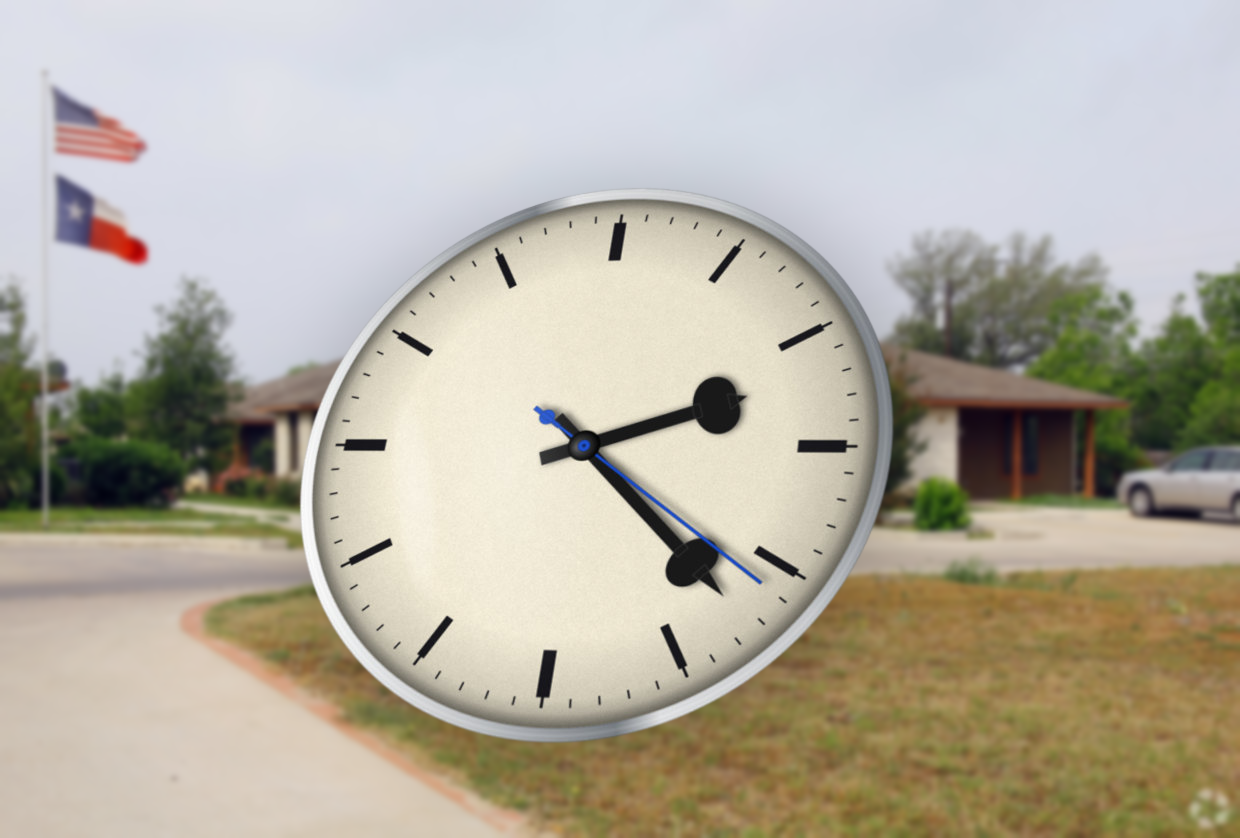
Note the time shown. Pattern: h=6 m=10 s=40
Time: h=2 m=22 s=21
